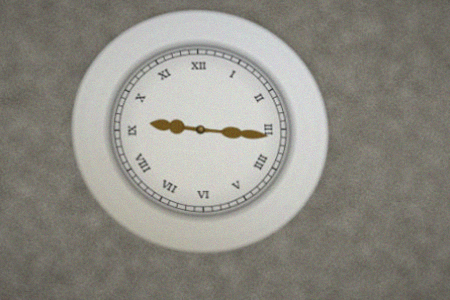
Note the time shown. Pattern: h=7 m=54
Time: h=9 m=16
